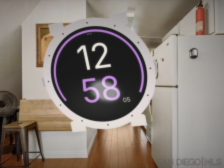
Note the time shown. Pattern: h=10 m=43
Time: h=12 m=58
